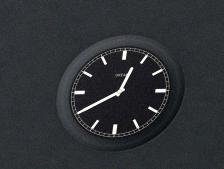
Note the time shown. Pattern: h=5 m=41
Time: h=12 m=40
